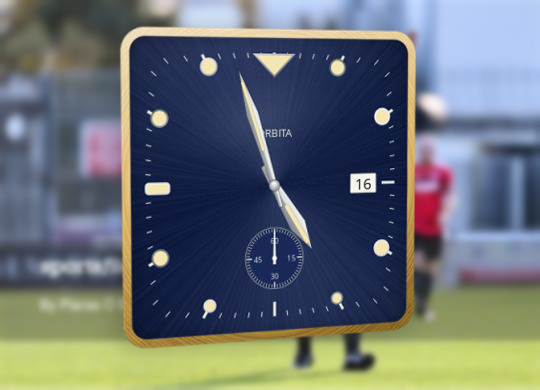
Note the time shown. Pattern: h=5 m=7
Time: h=4 m=57
